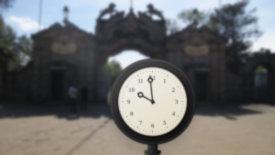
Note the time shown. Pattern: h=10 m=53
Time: h=9 m=59
